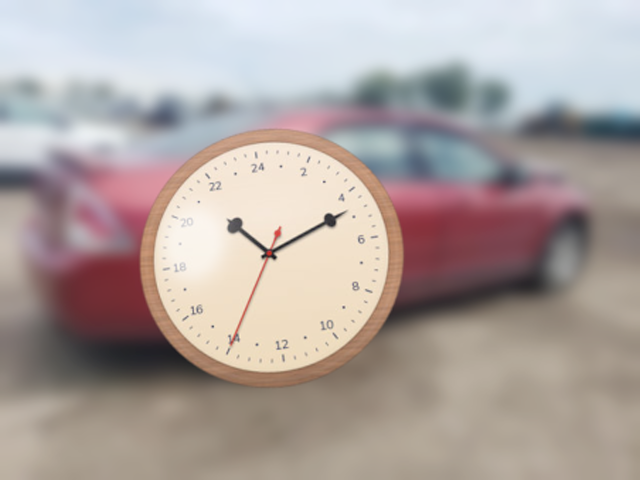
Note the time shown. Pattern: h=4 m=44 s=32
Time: h=21 m=11 s=35
